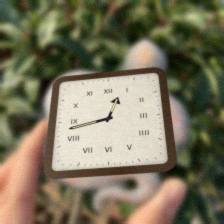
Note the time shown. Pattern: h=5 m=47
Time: h=12 m=43
